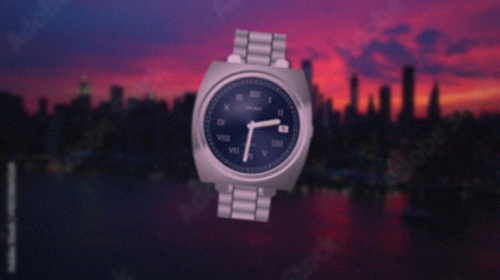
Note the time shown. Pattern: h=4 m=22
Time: h=2 m=31
